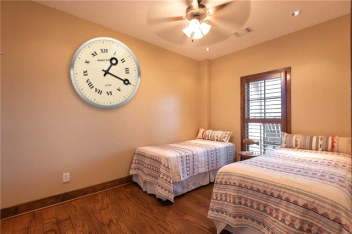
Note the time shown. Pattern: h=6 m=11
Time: h=1 m=20
